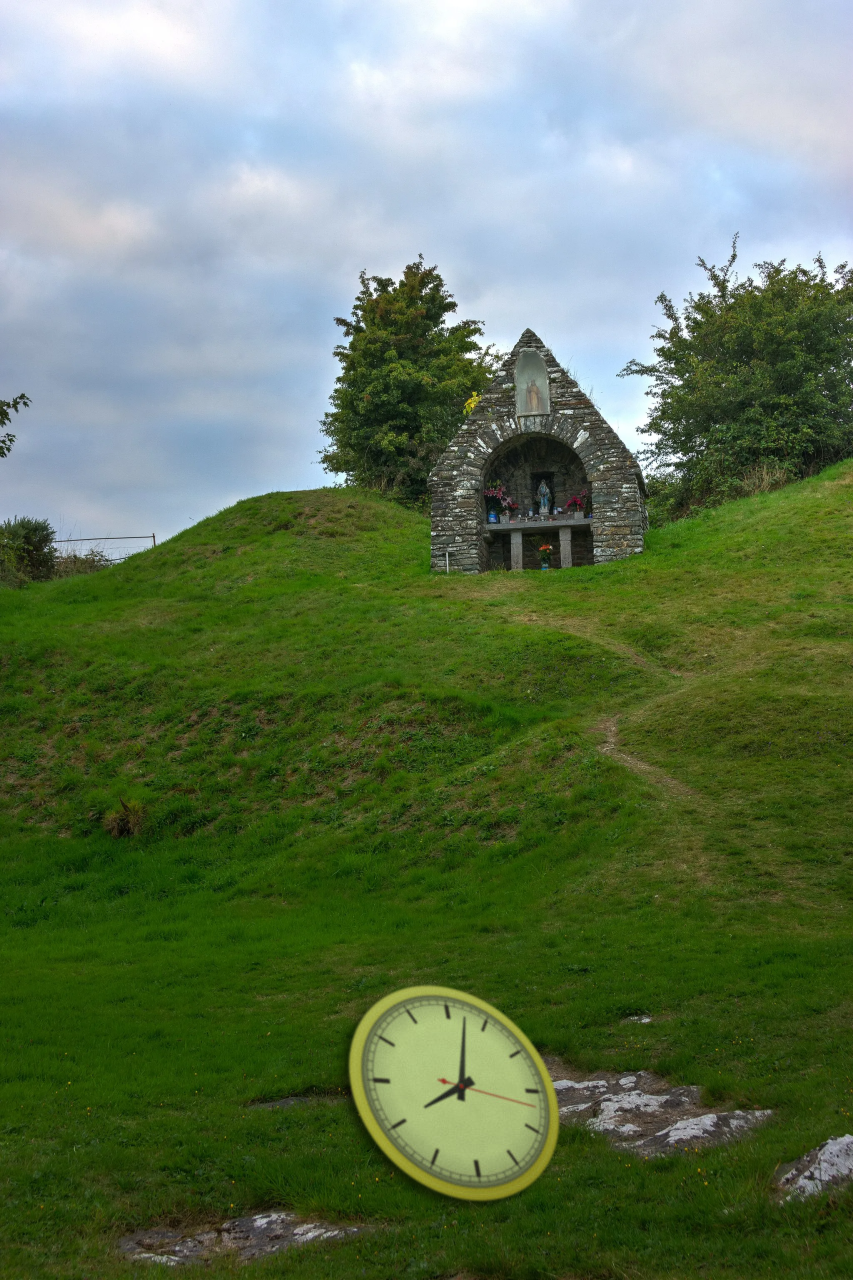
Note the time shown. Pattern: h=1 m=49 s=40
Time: h=8 m=2 s=17
